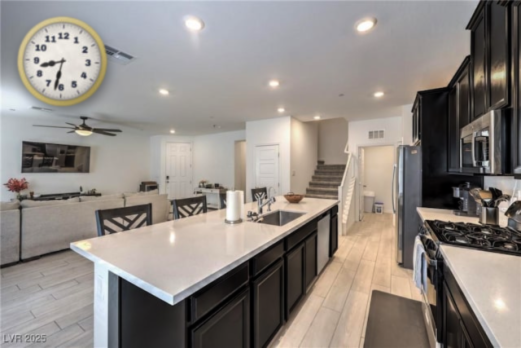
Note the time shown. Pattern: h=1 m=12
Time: h=8 m=32
